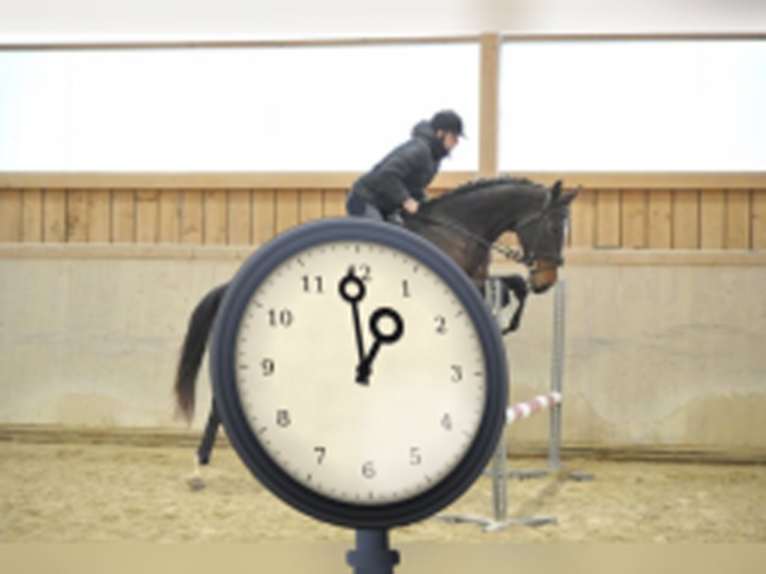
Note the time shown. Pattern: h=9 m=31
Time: h=12 m=59
